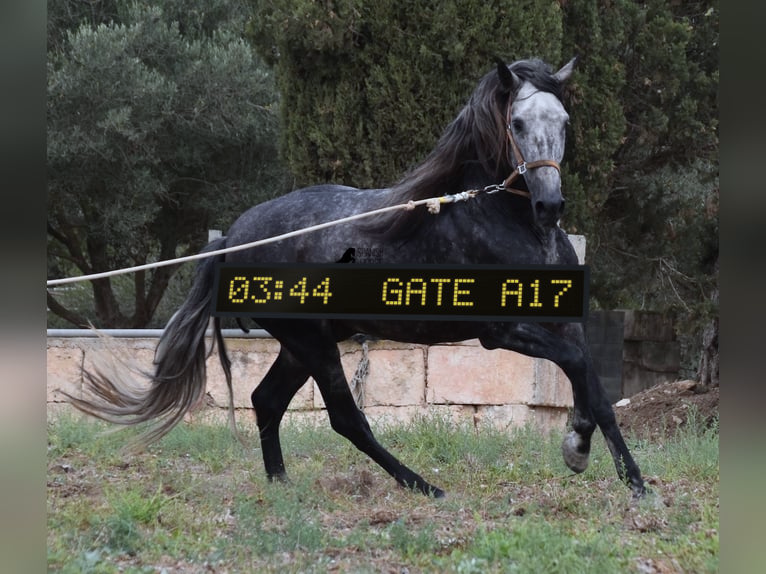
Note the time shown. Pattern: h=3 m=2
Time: h=3 m=44
